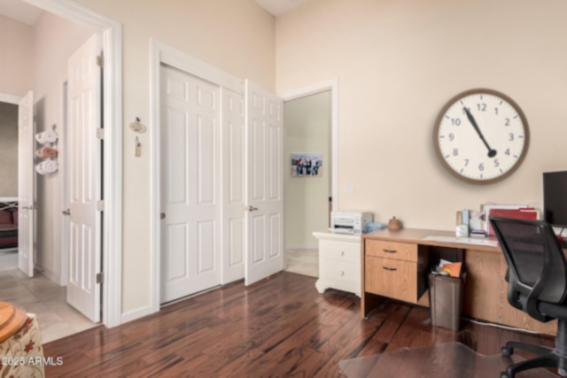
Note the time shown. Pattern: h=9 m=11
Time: h=4 m=55
